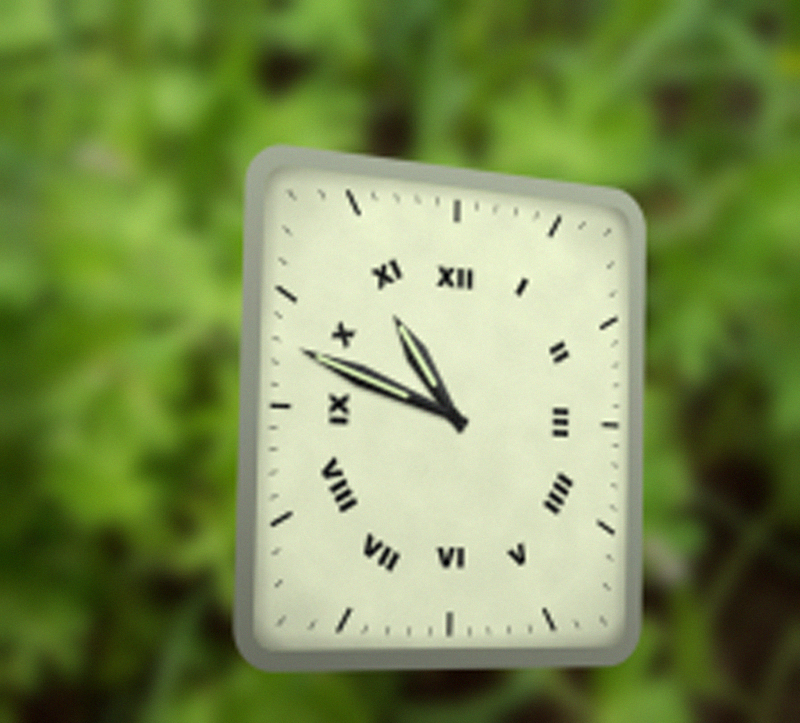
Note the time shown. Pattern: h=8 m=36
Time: h=10 m=48
